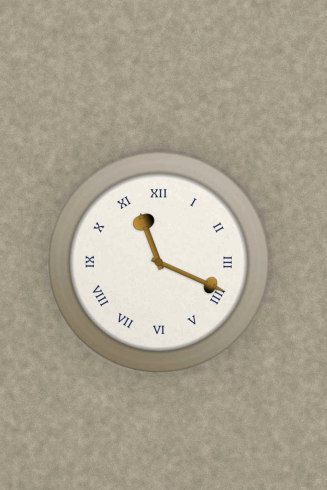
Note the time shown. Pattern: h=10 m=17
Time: h=11 m=19
